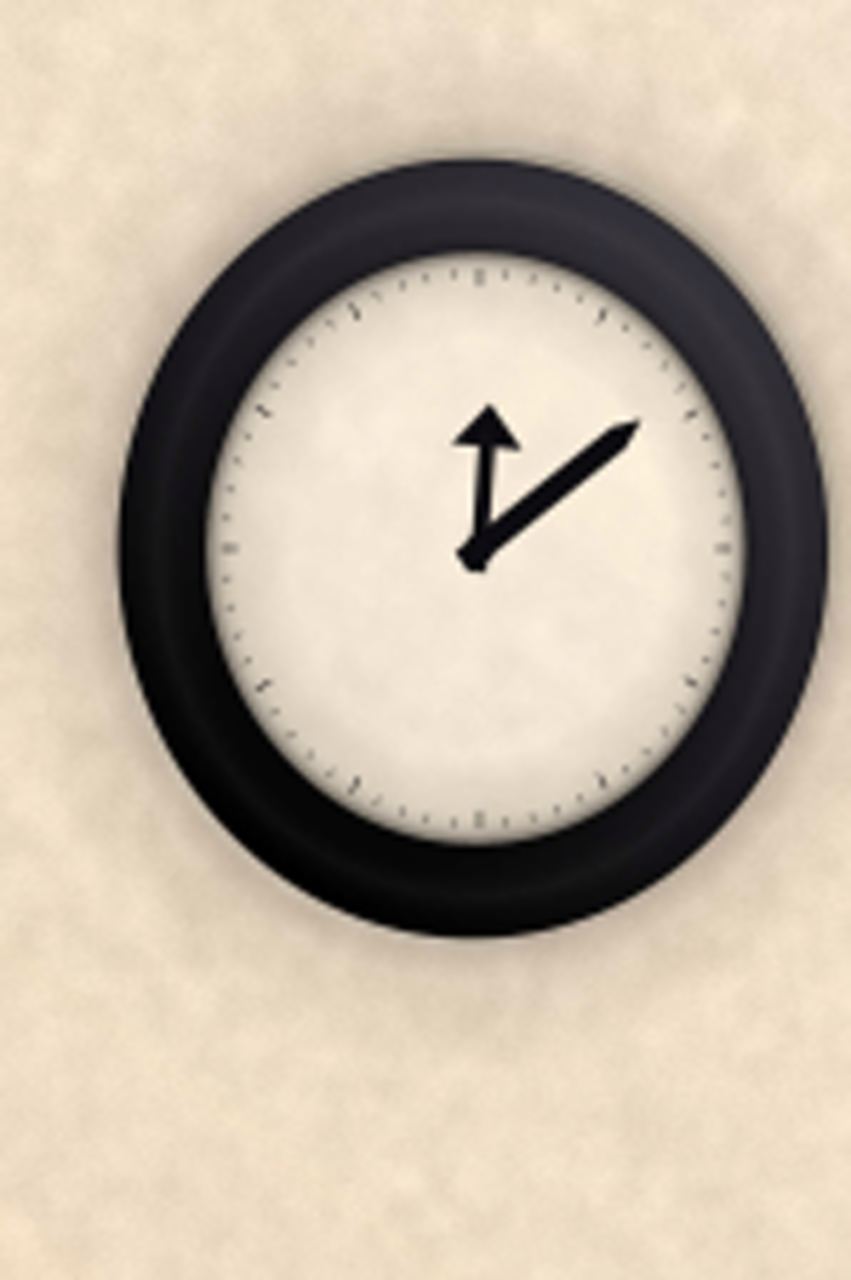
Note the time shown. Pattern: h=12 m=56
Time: h=12 m=9
